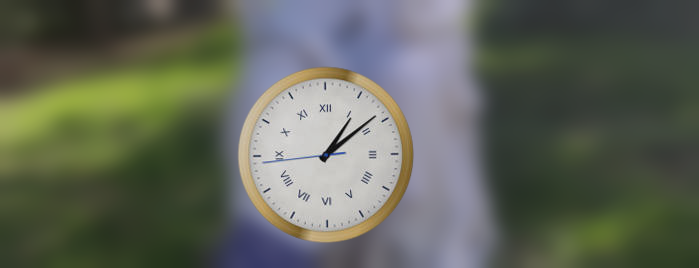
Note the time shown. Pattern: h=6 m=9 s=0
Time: h=1 m=8 s=44
